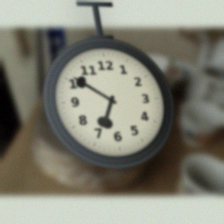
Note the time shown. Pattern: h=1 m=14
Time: h=6 m=51
